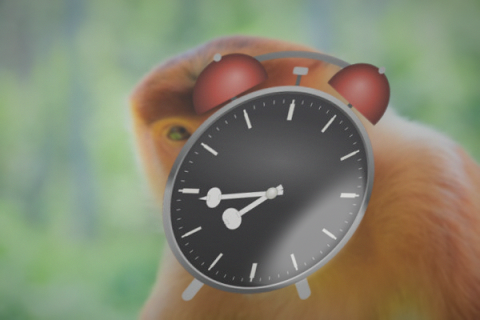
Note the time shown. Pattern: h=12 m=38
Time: h=7 m=44
